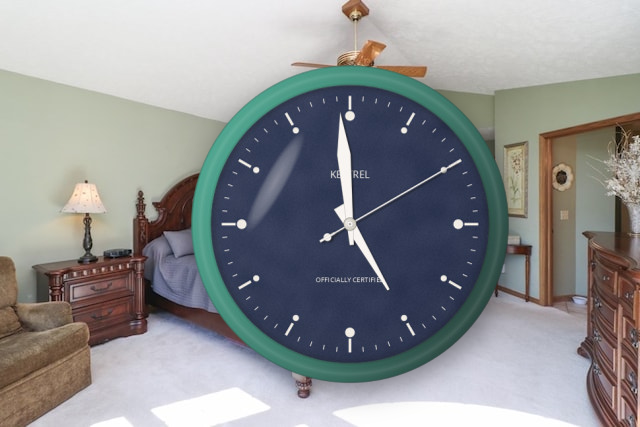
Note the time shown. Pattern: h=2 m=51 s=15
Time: h=4 m=59 s=10
